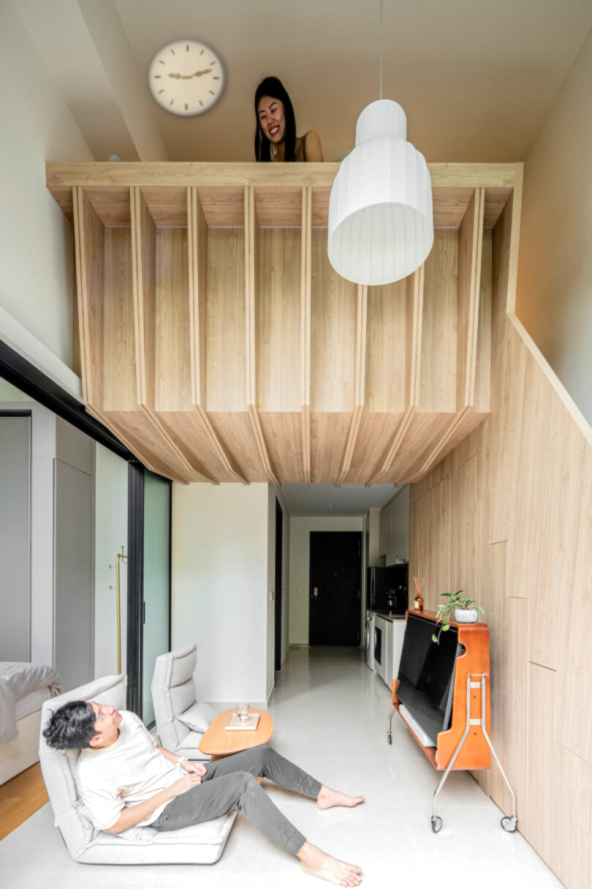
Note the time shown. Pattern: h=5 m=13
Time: h=9 m=12
